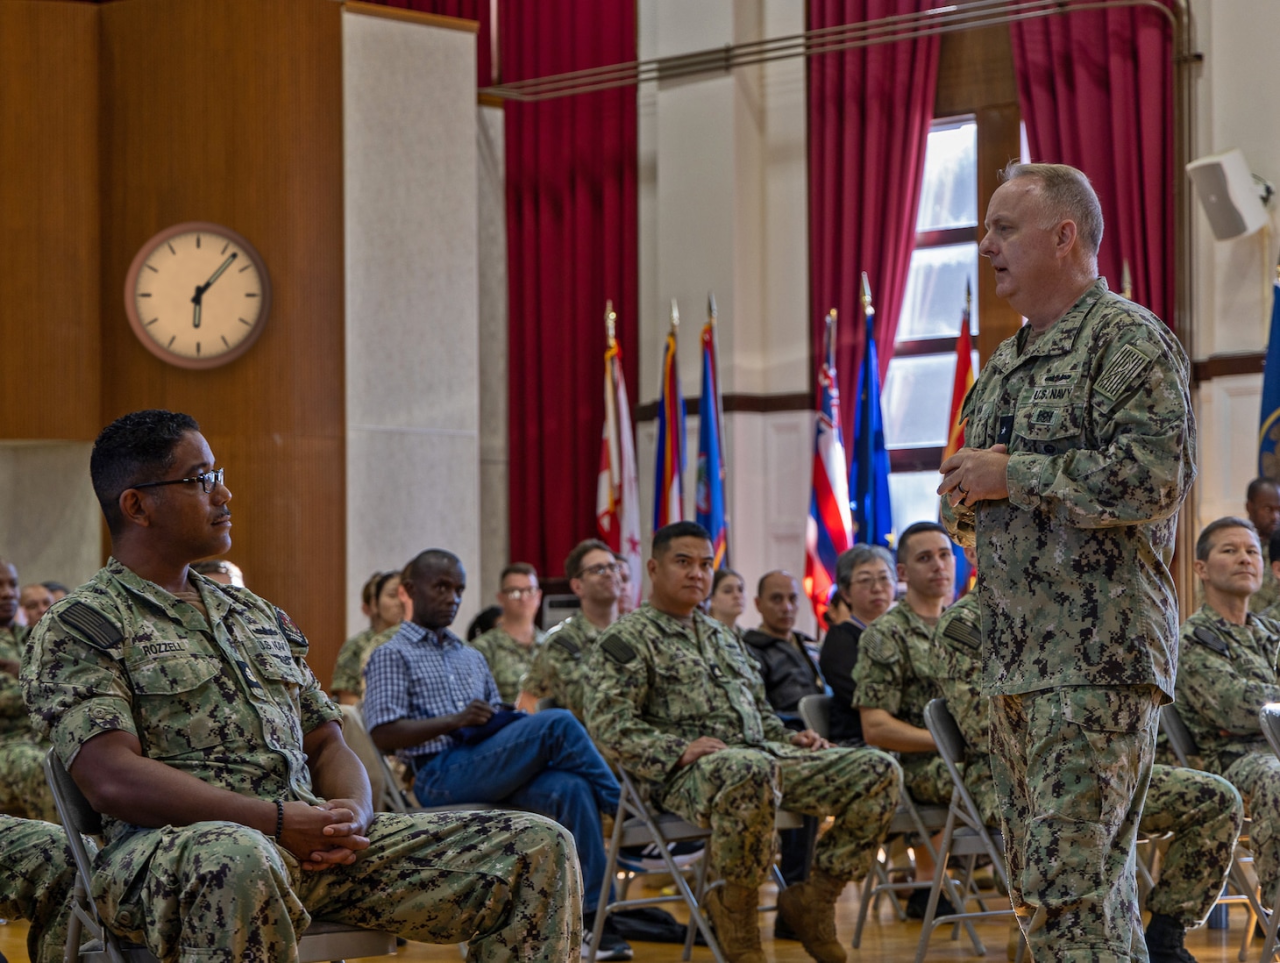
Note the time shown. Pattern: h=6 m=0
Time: h=6 m=7
